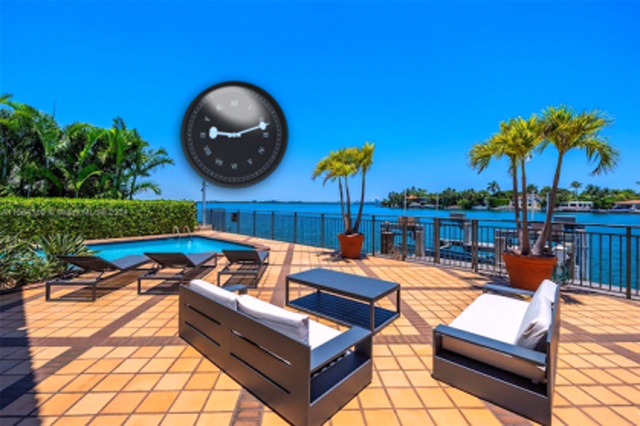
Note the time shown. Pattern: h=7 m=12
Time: h=9 m=12
